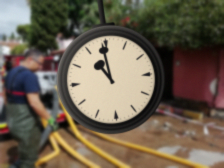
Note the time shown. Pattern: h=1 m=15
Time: h=10 m=59
